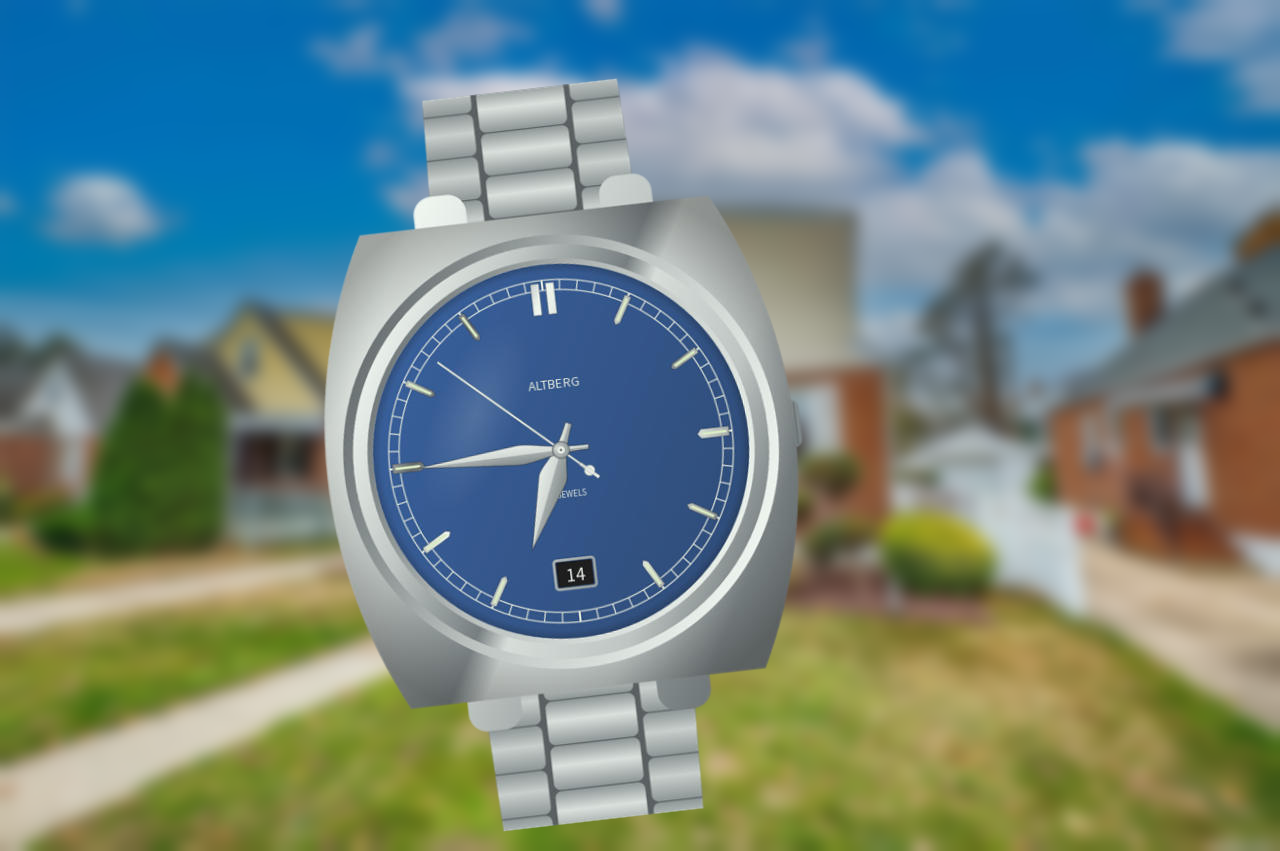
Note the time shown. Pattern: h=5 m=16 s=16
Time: h=6 m=44 s=52
